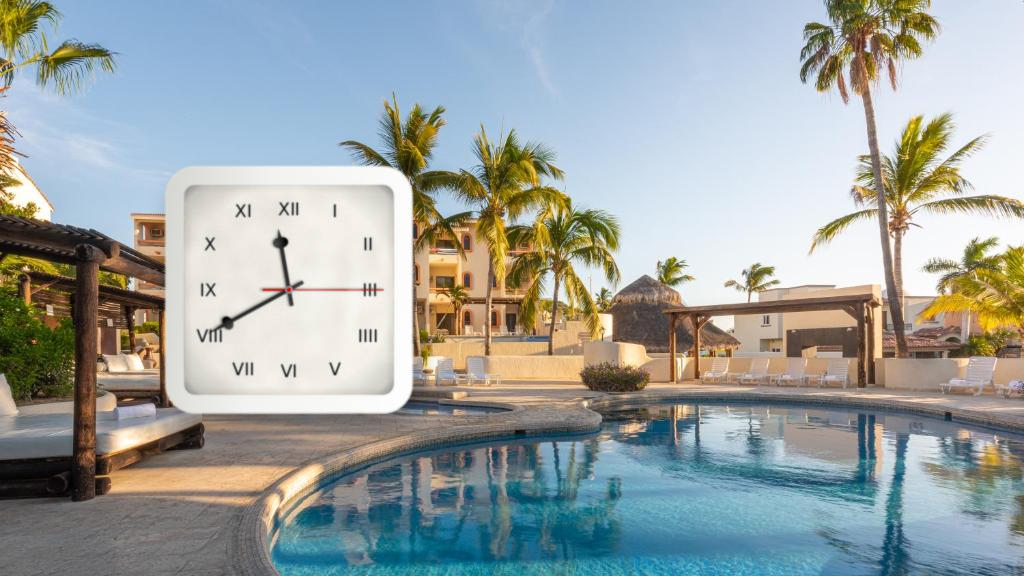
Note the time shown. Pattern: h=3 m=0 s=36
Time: h=11 m=40 s=15
